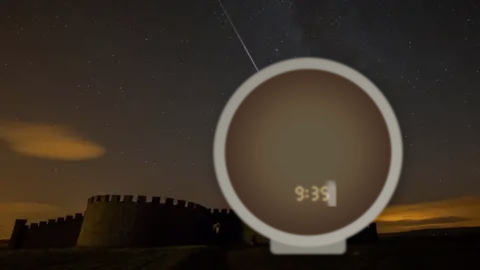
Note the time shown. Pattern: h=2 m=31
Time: h=9 m=35
